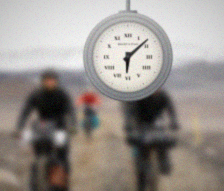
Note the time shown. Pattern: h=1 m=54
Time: h=6 m=8
